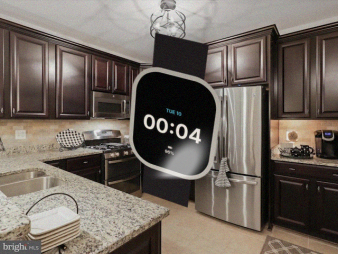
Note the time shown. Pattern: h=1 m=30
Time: h=0 m=4
